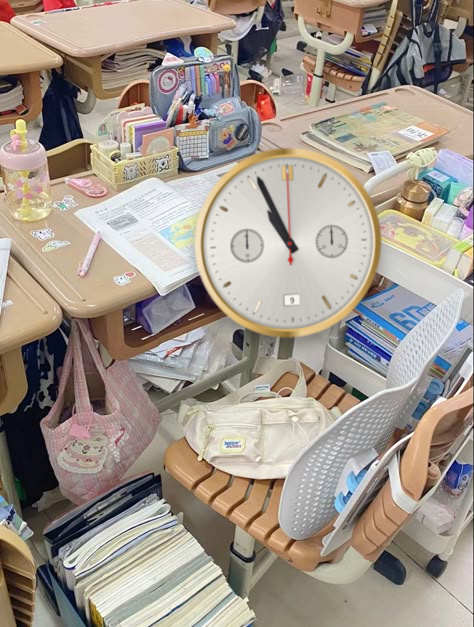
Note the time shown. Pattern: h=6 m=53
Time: h=10 m=56
